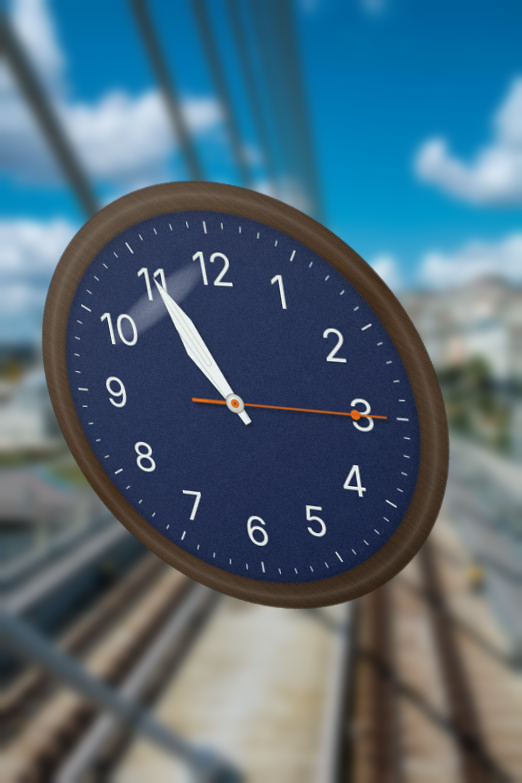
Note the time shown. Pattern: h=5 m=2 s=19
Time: h=10 m=55 s=15
